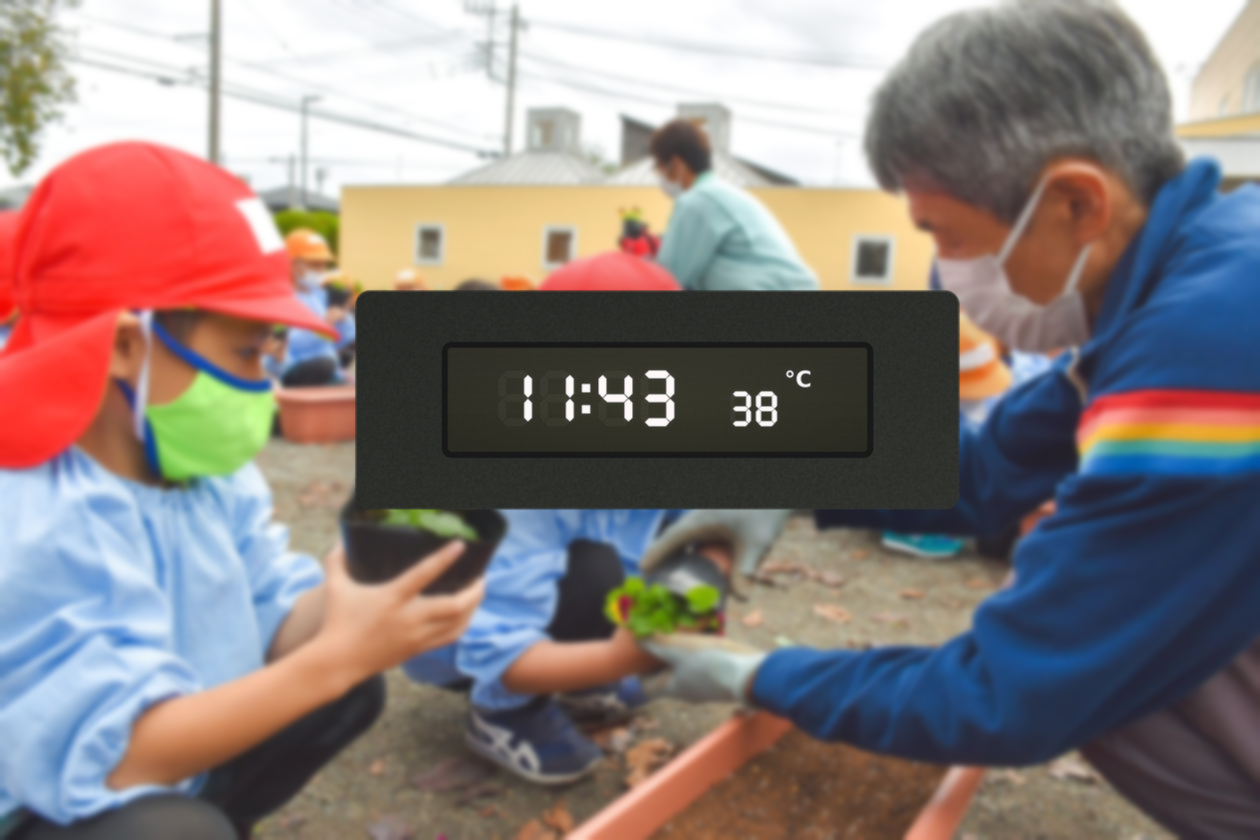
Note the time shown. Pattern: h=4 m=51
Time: h=11 m=43
